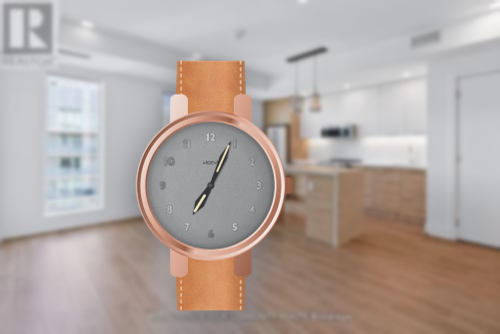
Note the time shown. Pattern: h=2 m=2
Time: h=7 m=4
